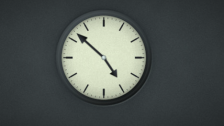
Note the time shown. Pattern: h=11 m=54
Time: h=4 m=52
